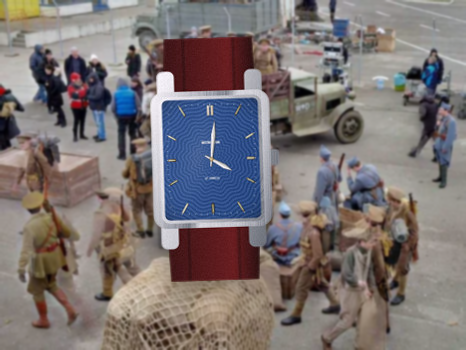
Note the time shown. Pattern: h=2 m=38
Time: h=4 m=1
